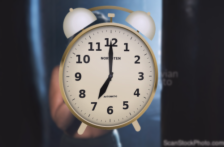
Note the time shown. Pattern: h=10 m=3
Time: h=7 m=0
